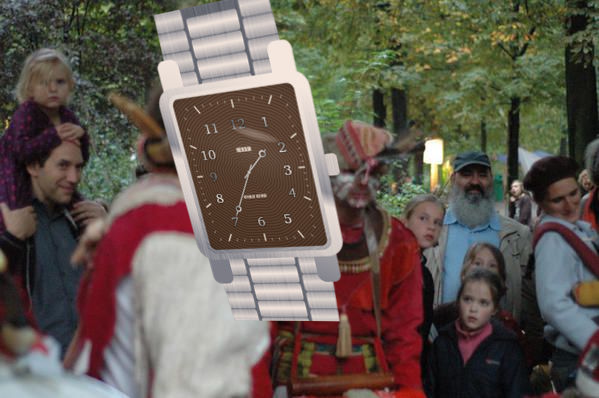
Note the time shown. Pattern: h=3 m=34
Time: h=1 m=35
